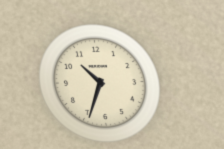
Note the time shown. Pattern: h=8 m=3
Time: h=10 m=34
